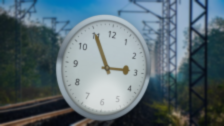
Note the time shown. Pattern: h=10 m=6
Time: h=2 m=55
